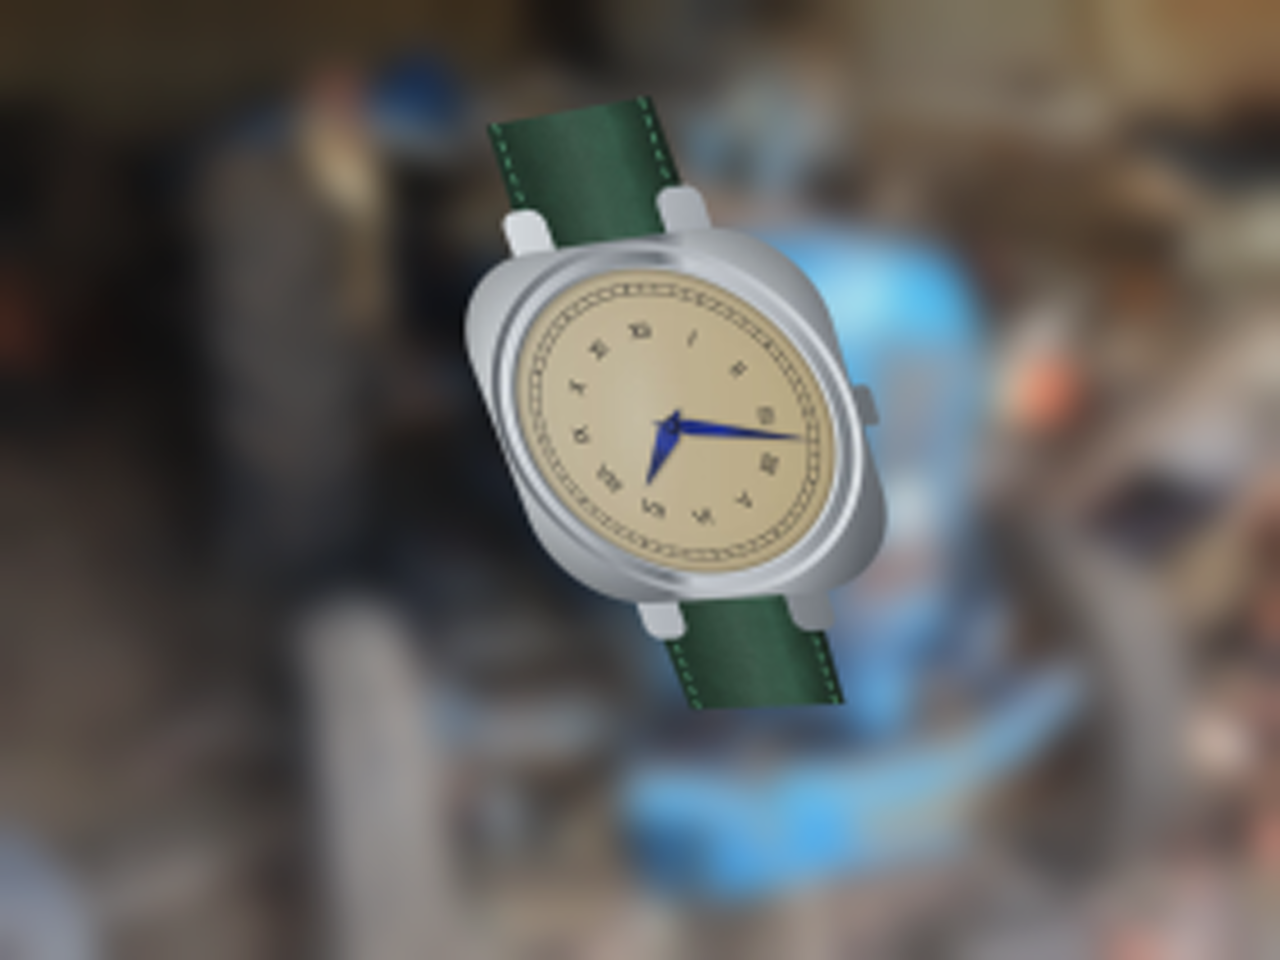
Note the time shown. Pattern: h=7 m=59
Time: h=7 m=17
